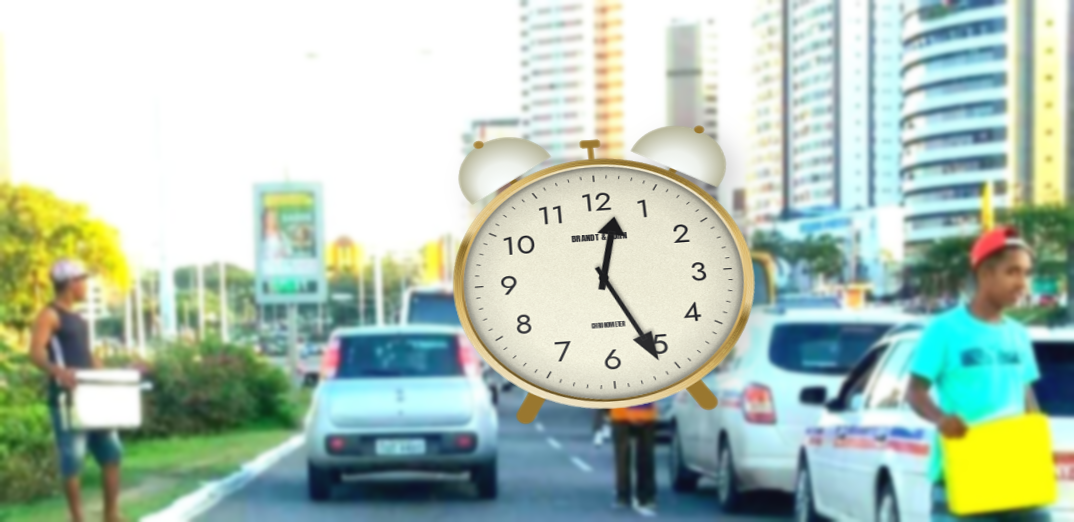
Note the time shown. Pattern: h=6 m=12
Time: h=12 m=26
